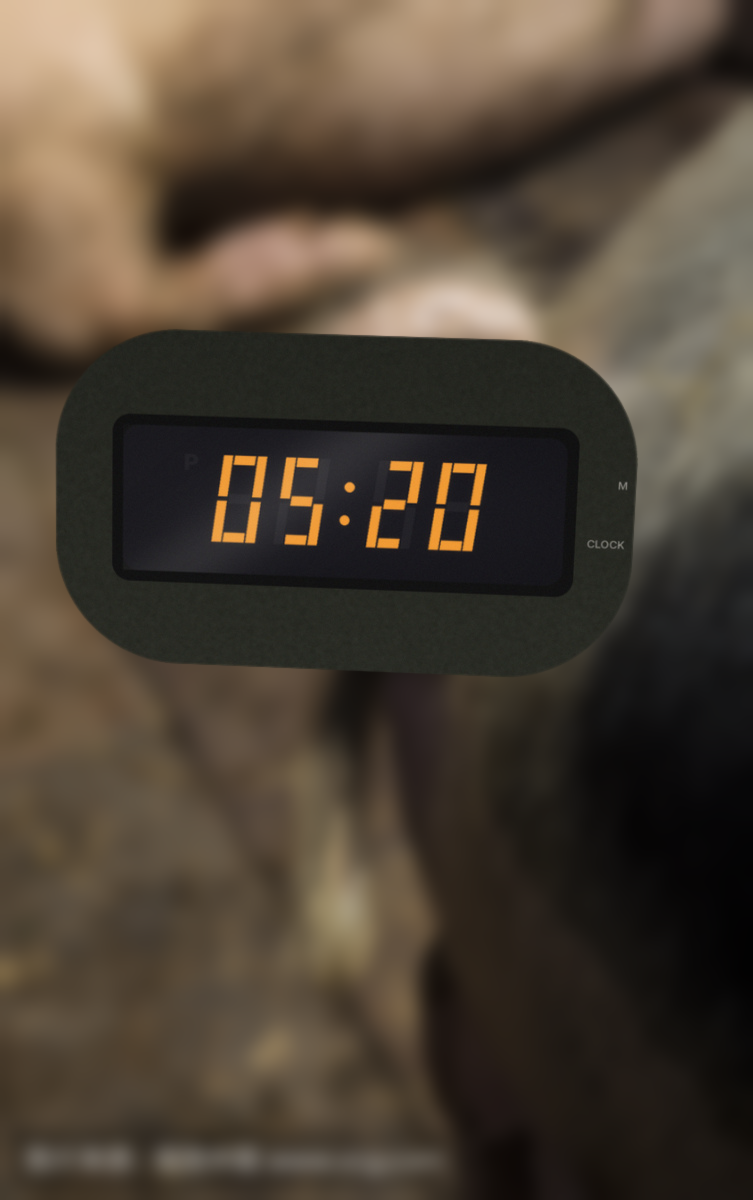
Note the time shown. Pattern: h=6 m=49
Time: h=5 m=20
